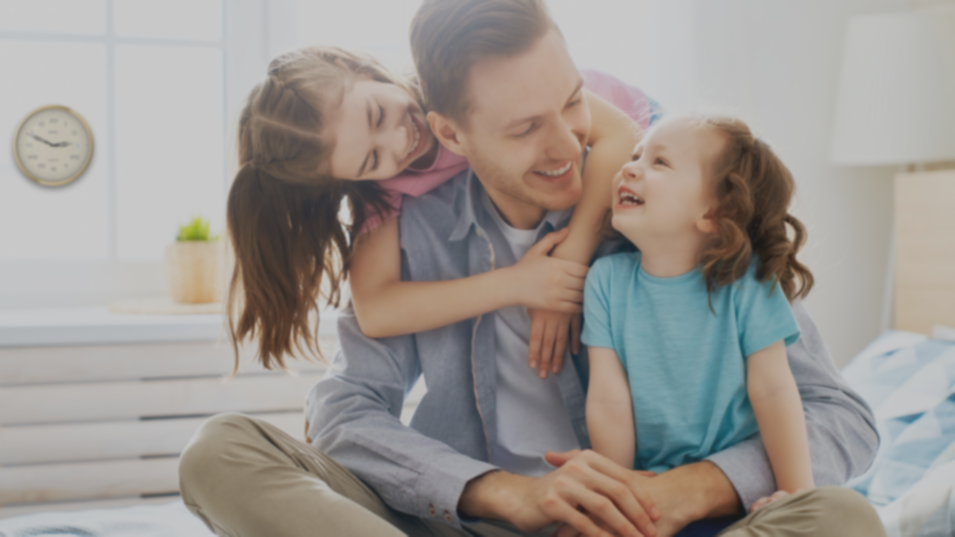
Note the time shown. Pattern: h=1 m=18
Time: h=2 m=49
